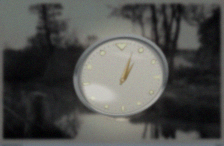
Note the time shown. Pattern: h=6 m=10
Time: h=1 m=3
